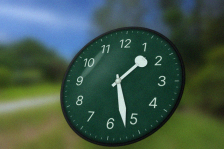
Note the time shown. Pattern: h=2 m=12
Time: h=1 m=27
